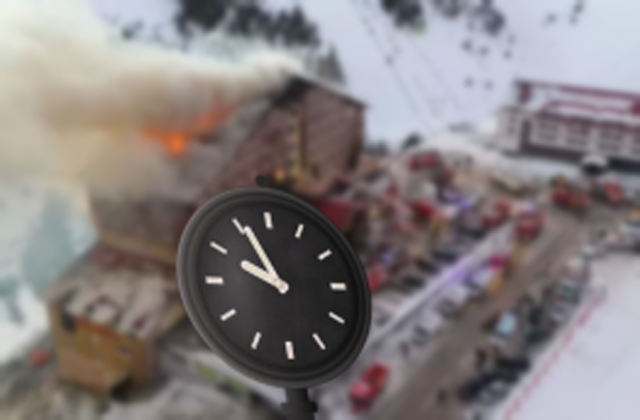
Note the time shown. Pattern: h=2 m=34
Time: h=9 m=56
